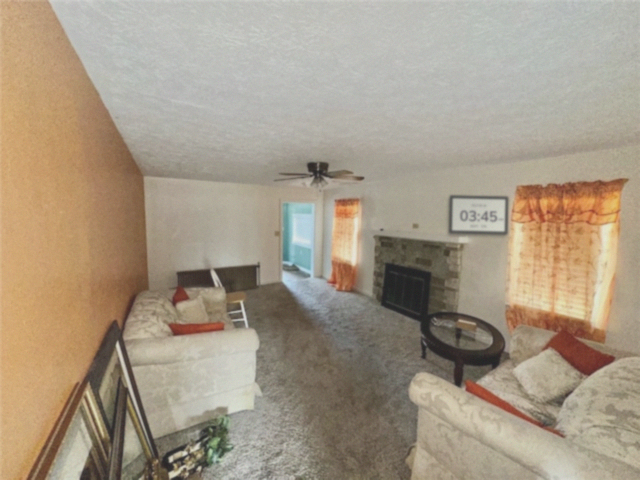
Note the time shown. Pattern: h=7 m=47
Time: h=3 m=45
